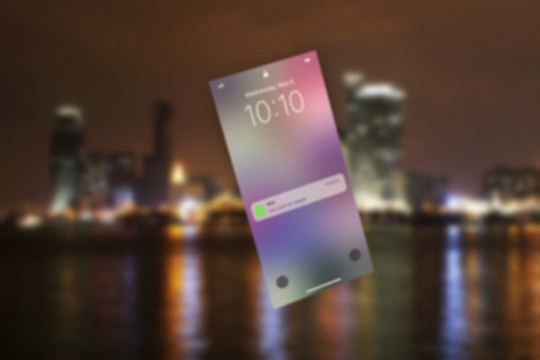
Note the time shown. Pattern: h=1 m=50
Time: h=10 m=10
